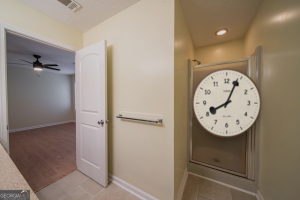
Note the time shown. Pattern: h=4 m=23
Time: h=8 m=4
